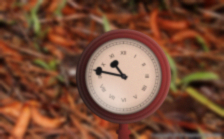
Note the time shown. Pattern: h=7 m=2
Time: h=10 m=47
